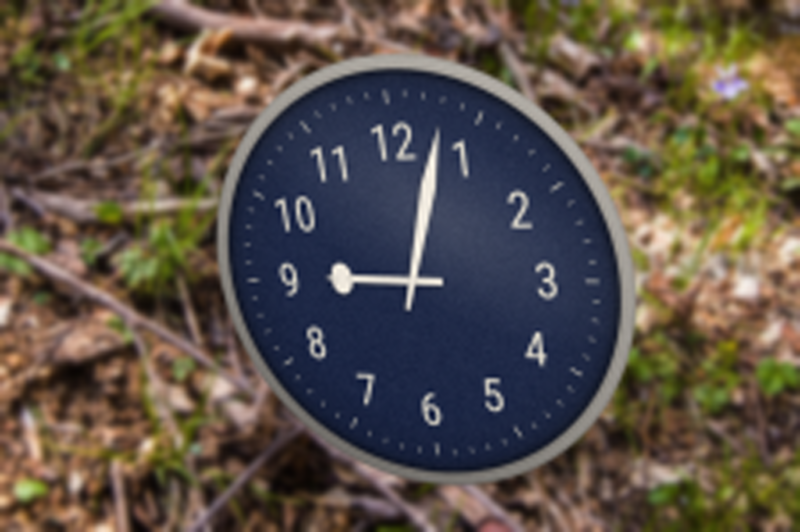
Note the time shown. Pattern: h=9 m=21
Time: h=9 m=3
